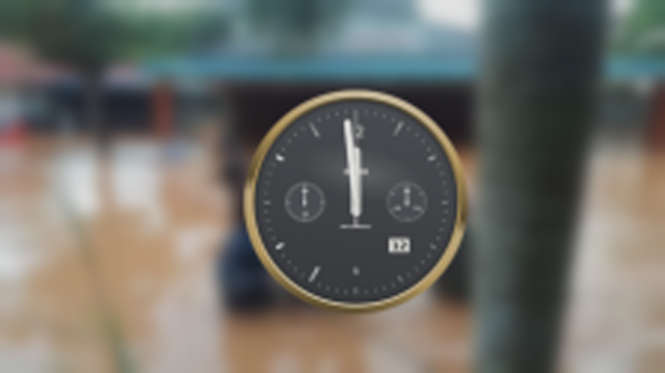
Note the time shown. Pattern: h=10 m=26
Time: h=11 m=59
